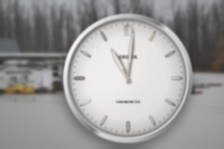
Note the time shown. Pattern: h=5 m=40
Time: h=11 m=1
